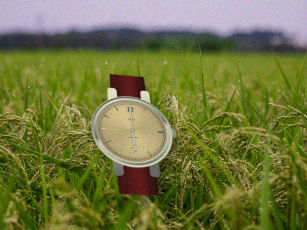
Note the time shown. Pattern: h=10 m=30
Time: h=6 m=0
